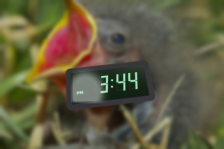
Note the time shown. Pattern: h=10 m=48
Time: h=3 m=44
